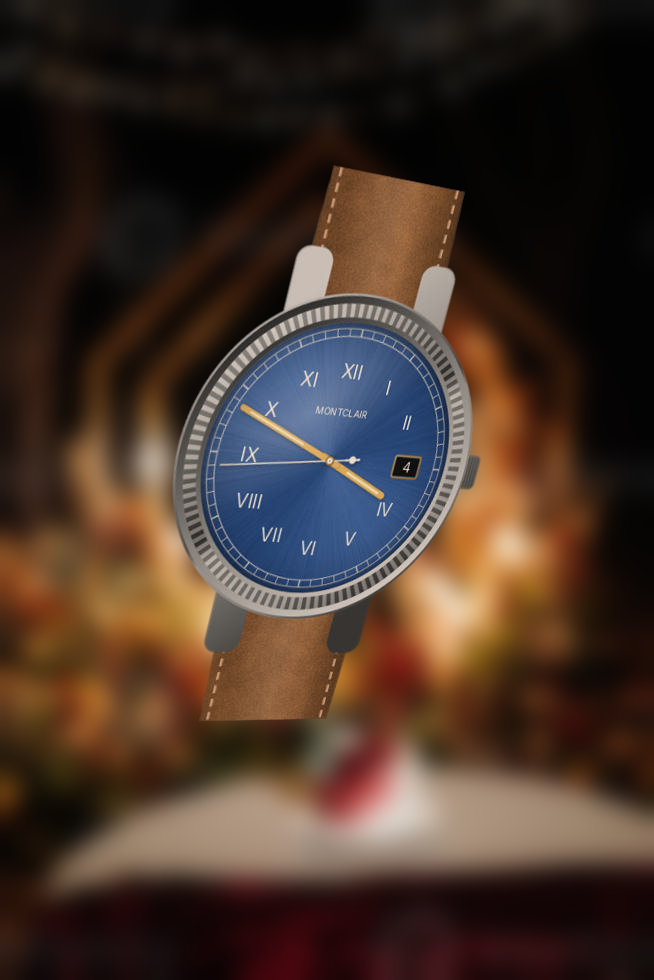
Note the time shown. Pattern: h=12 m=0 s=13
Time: h=3 m=48 s=44
